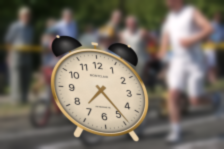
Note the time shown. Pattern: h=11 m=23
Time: h=7 m=24
